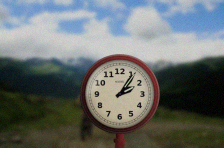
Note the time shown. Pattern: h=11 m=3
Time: h=2 m=6
